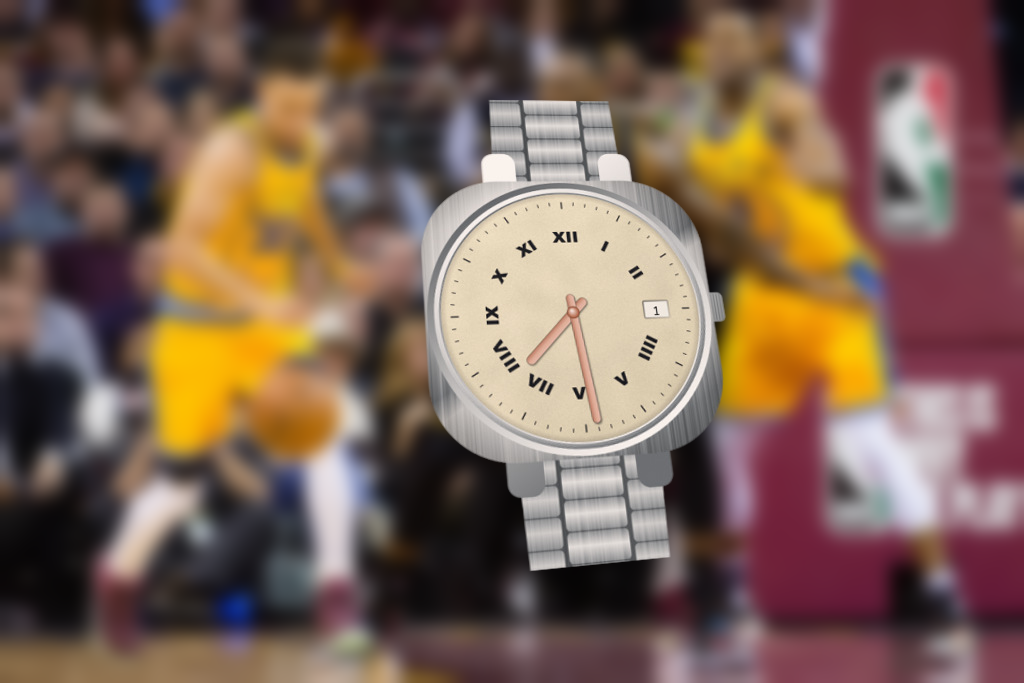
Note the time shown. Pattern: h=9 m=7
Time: h=7 m=29
